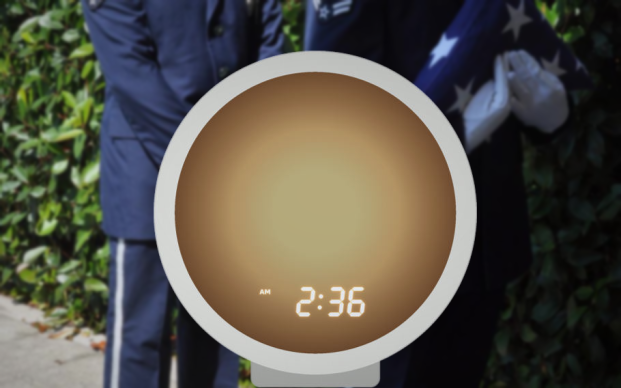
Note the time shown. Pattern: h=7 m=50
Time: h=2 m=36
